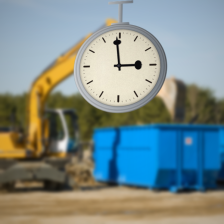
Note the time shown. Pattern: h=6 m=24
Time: h=2 m=59
